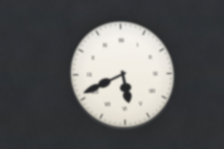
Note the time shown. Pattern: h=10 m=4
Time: h=5 m=41
